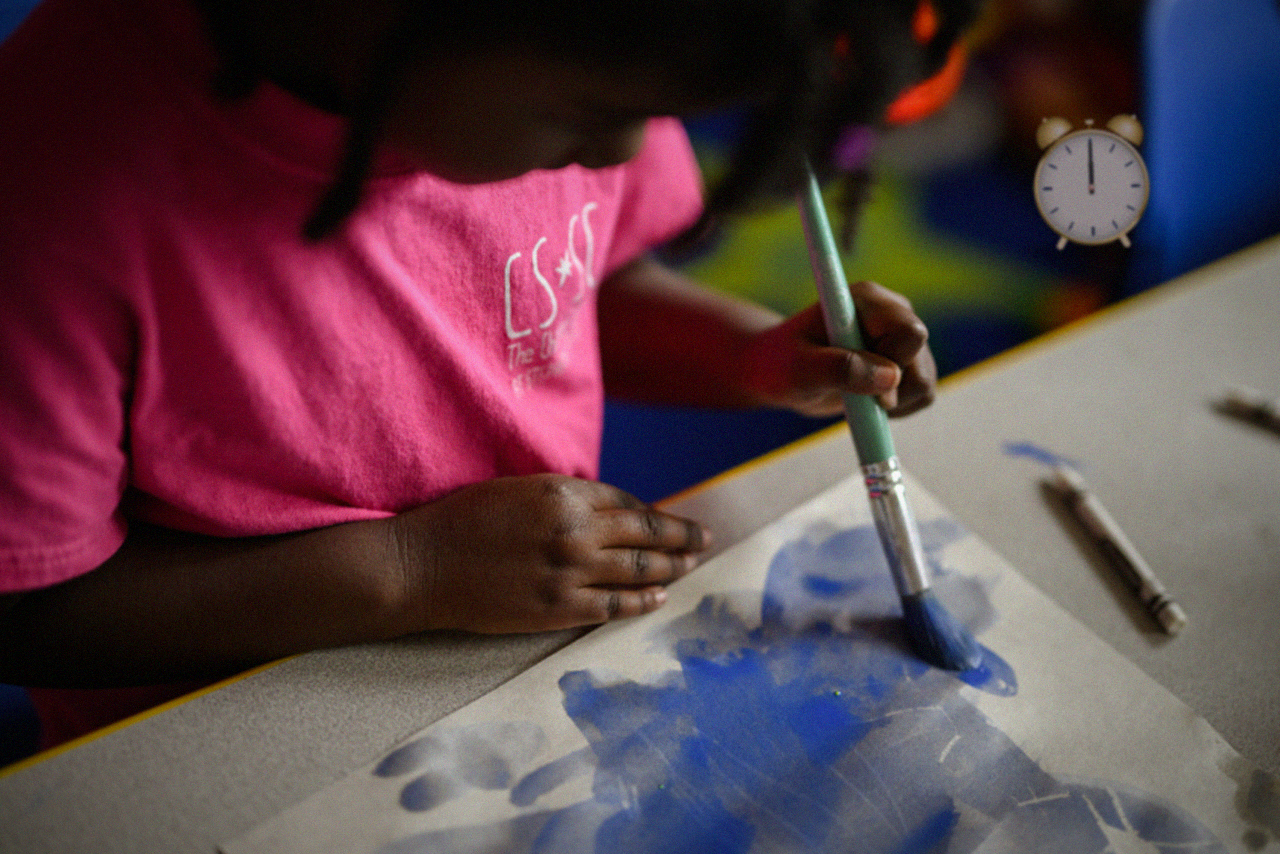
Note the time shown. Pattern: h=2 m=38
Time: h=12 m=0
